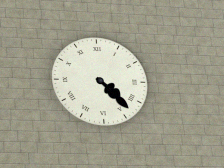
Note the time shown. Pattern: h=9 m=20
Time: h=4 m=23
